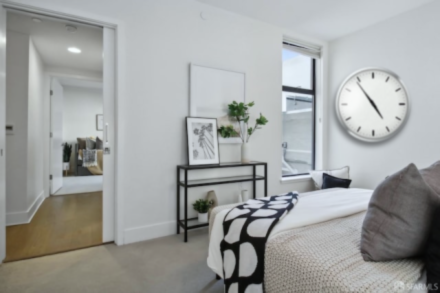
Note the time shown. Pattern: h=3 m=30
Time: h=4 m=54
